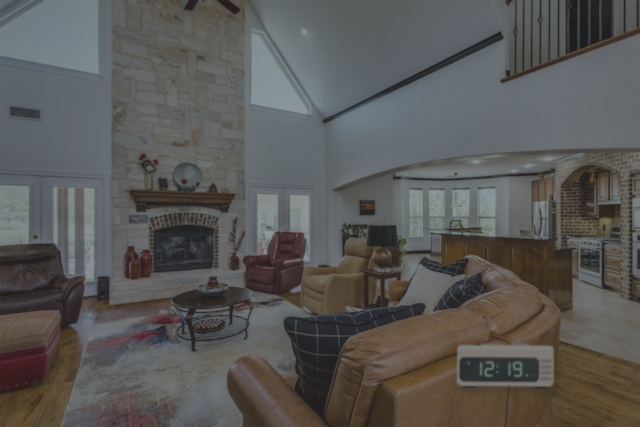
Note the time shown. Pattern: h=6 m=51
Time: h=12 m=19
